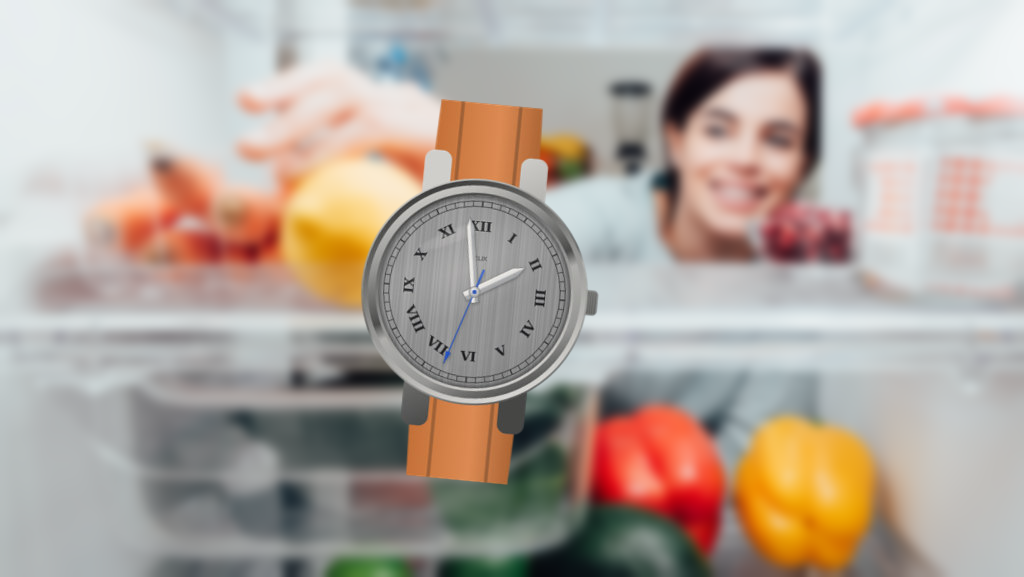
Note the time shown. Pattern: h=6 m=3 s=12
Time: h=1 m=58 s=33
